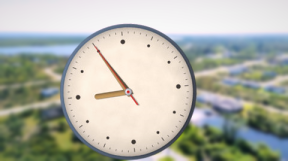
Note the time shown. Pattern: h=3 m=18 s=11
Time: h=8 m=54 s=55
